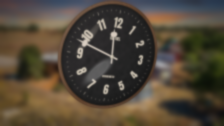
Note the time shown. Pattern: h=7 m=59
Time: h=11 m=48
